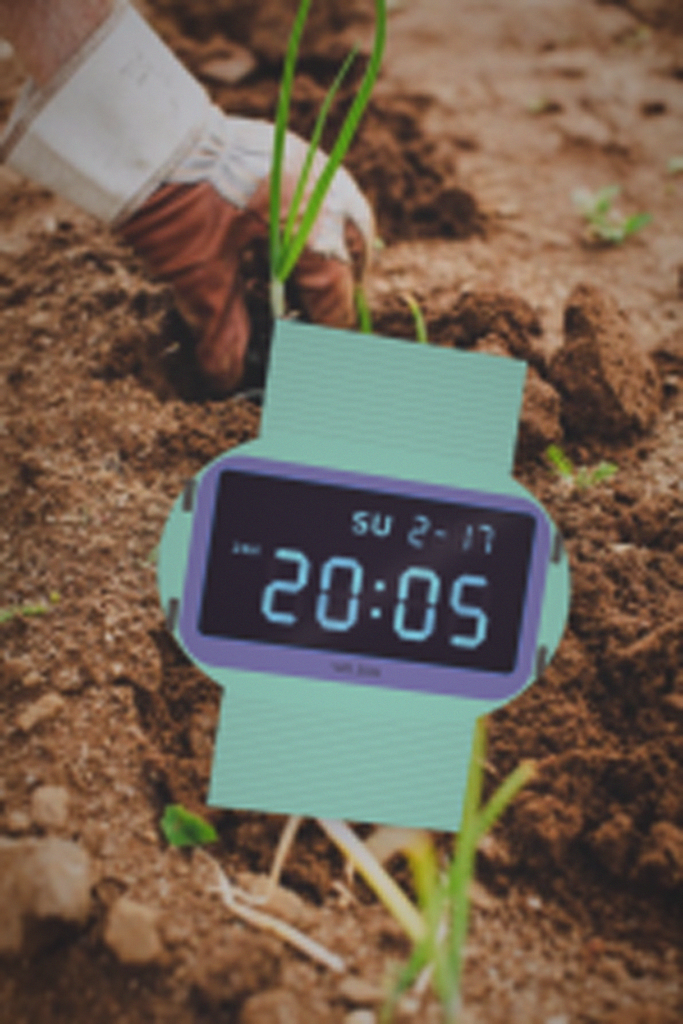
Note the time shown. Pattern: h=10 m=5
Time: h=20 m=5
